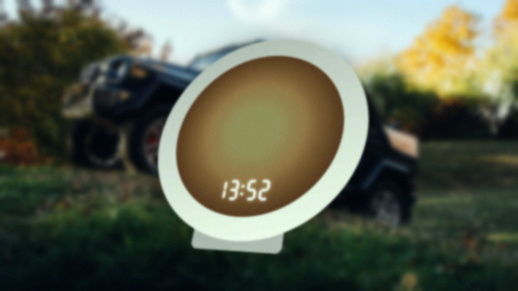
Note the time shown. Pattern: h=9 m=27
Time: h=13 m=52
